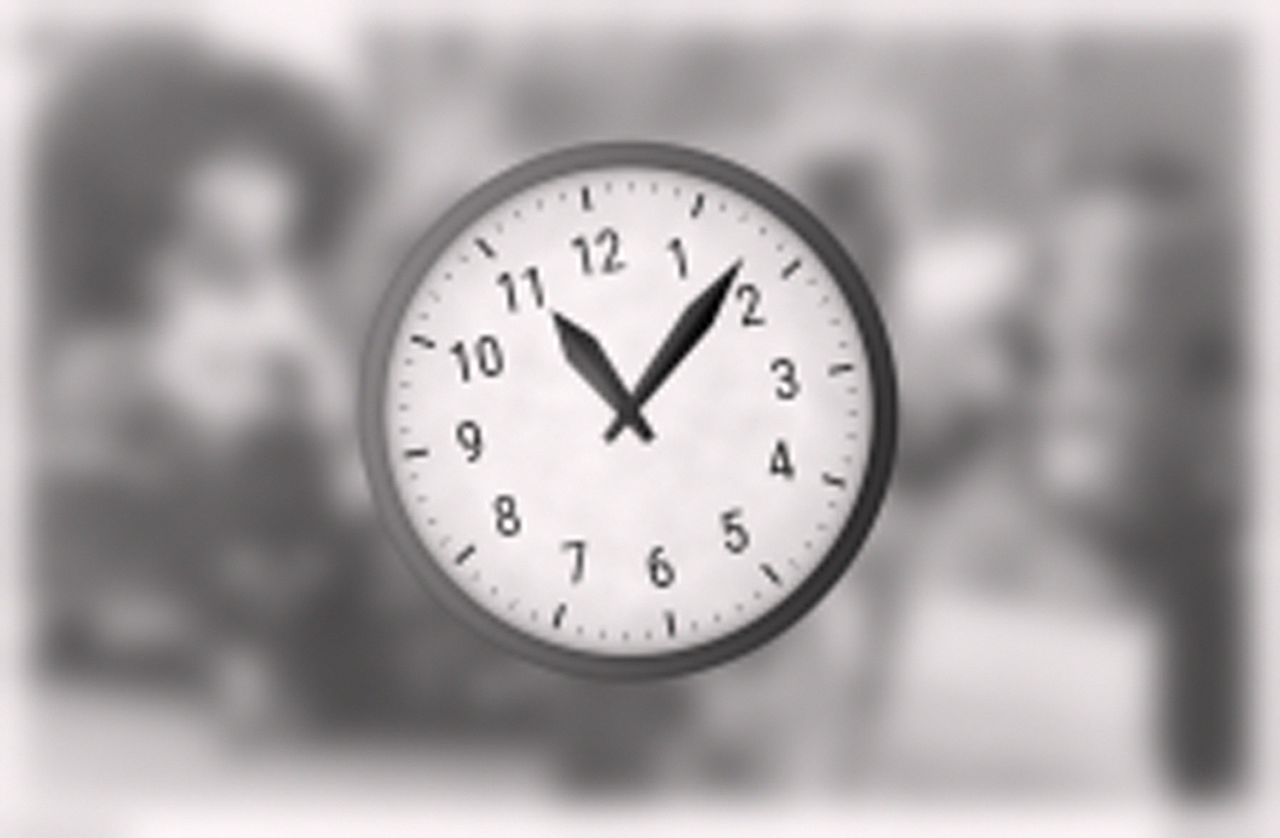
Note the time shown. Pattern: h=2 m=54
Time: h=11 m=8
